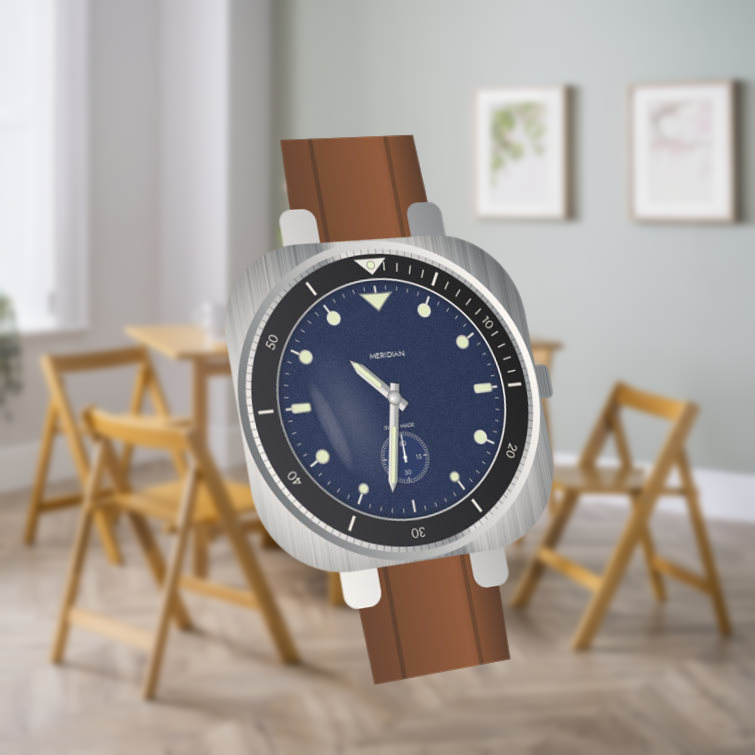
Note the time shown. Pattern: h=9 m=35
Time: h=10 m=32
